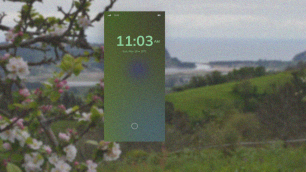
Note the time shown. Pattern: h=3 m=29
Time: h=11 m=3
